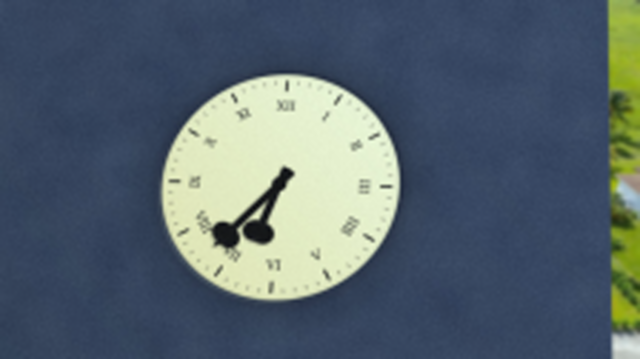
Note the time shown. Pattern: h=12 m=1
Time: h=6 m=37
